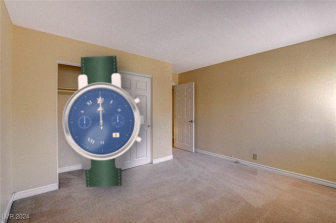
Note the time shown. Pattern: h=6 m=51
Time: h=12 m=0
